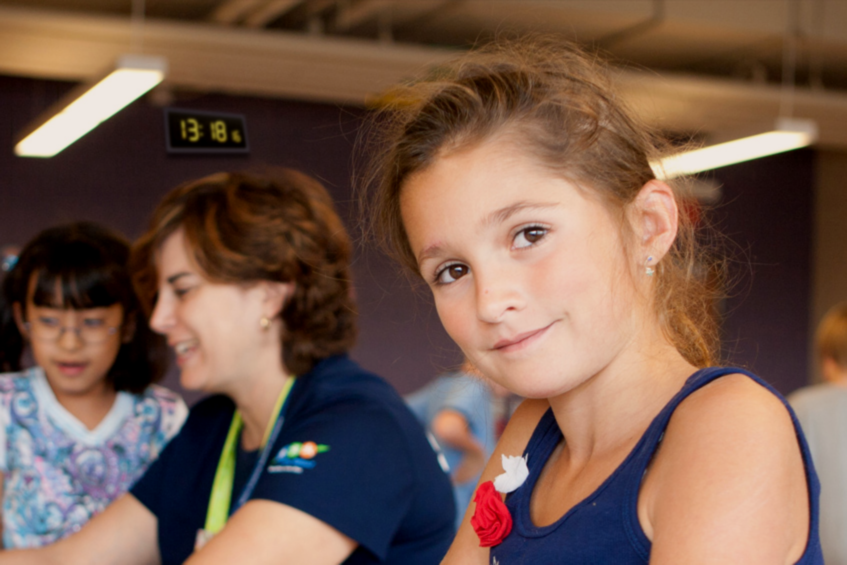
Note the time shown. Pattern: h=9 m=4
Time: h=13 m=18
